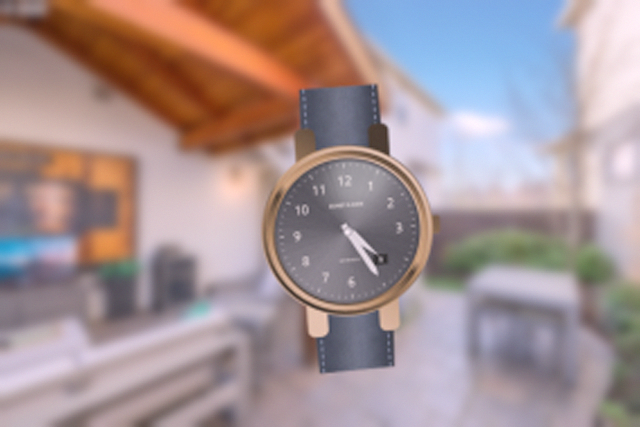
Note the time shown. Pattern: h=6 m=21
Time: h=4 m=25
